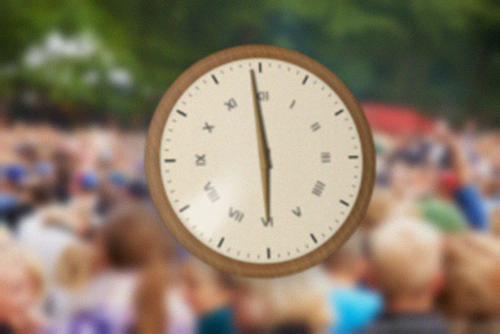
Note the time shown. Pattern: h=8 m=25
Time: h=5 m=59
